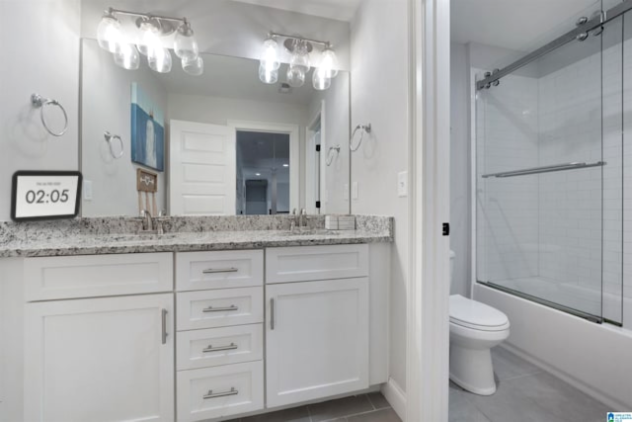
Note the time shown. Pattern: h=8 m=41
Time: h=2 m=5
